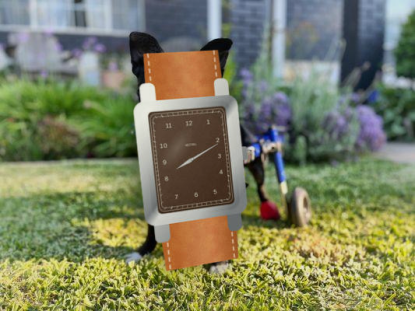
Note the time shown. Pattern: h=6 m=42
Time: h=8 m=11
